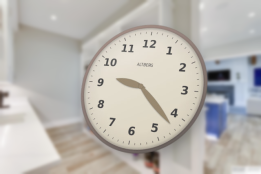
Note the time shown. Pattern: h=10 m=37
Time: h=9 m=22
